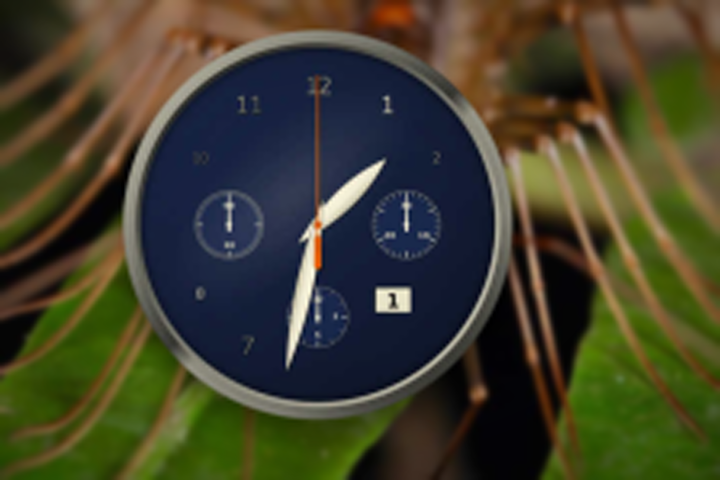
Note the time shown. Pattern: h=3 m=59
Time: h=1 m=32
